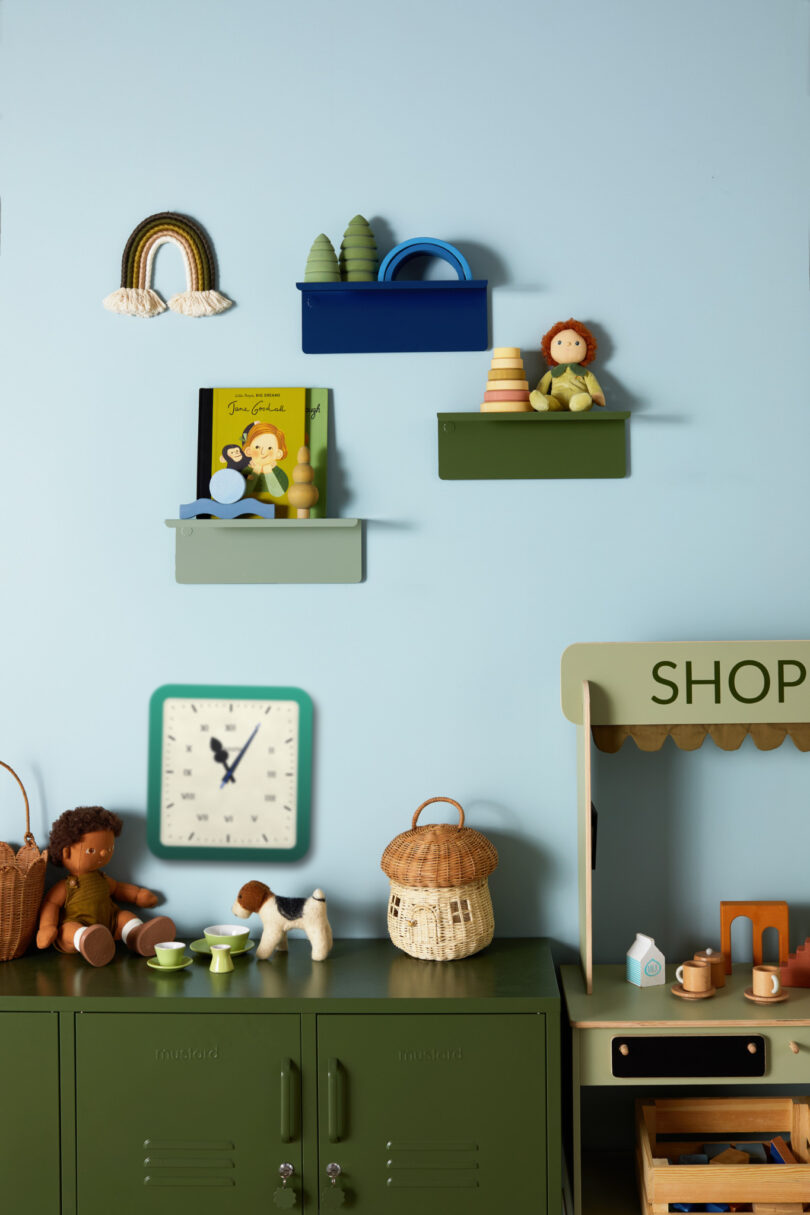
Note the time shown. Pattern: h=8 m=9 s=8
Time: h=11 m=5 s=5
